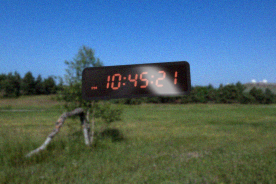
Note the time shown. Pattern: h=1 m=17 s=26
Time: h=10 m=45 s=21
